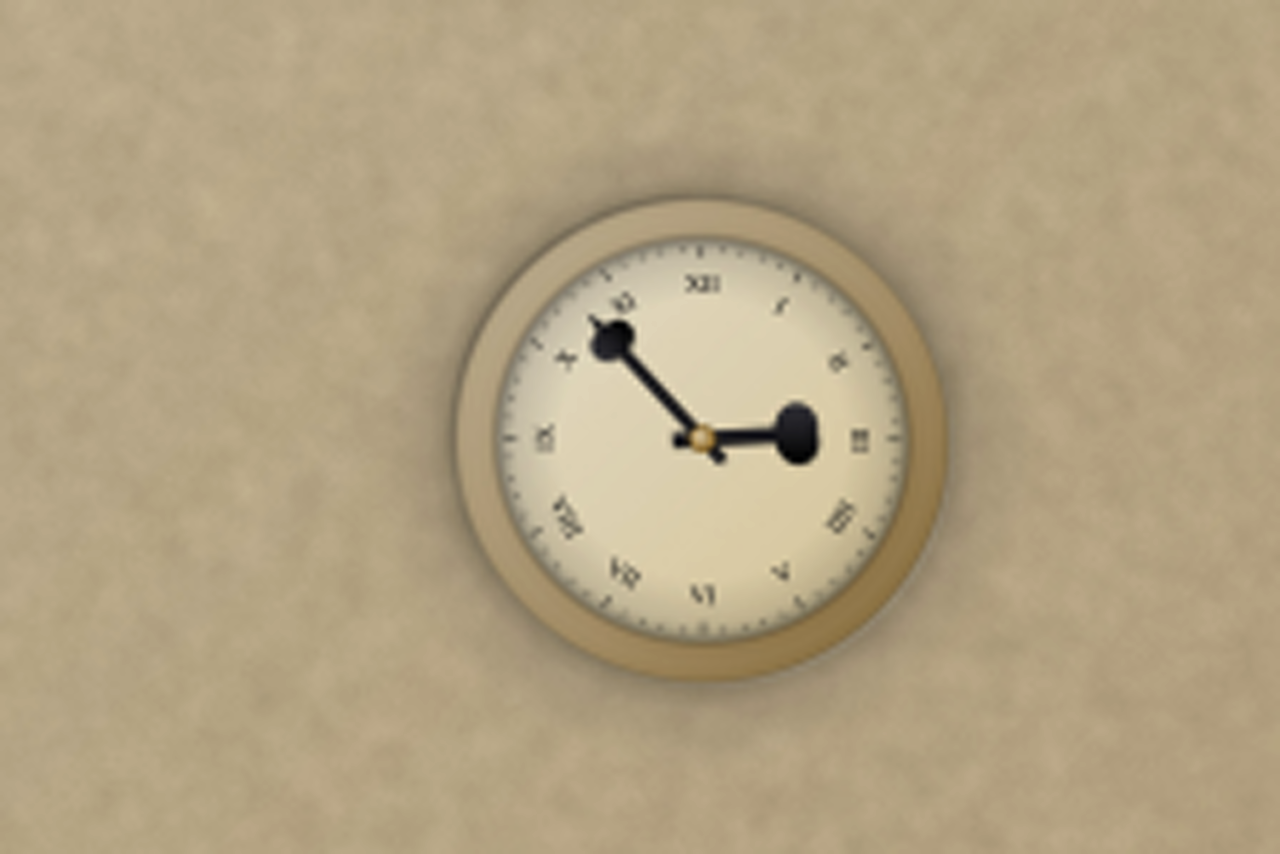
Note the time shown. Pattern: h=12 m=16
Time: h=2 m=53
